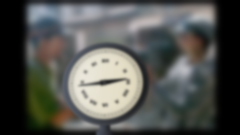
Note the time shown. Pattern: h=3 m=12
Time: h=2 m=44
